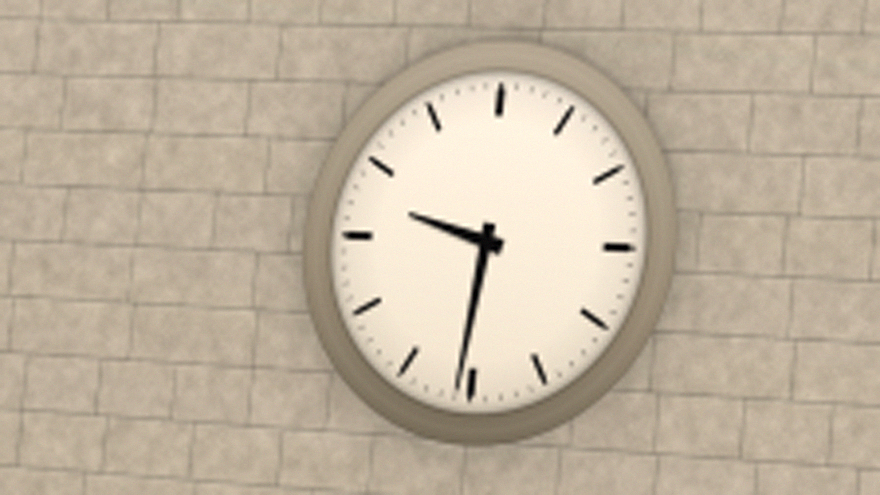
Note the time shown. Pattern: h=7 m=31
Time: h=9 m=31
